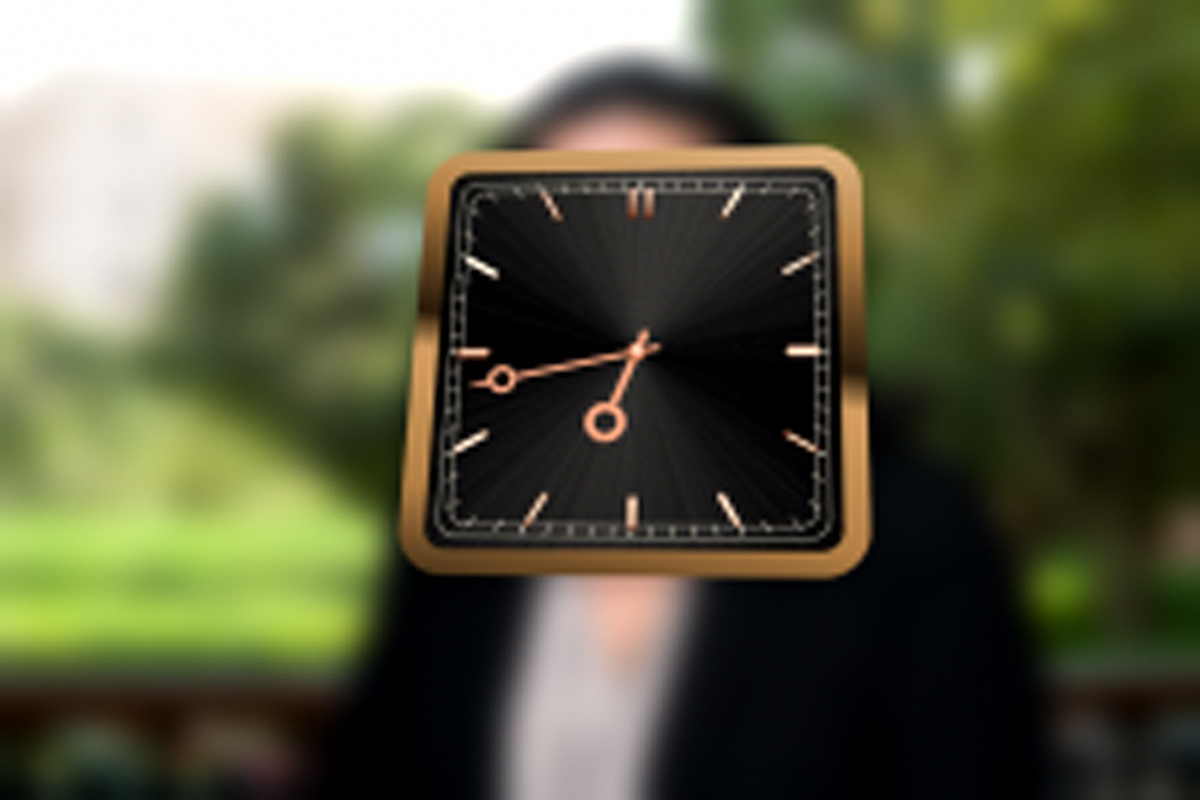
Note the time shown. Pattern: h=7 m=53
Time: h=6 m=43
